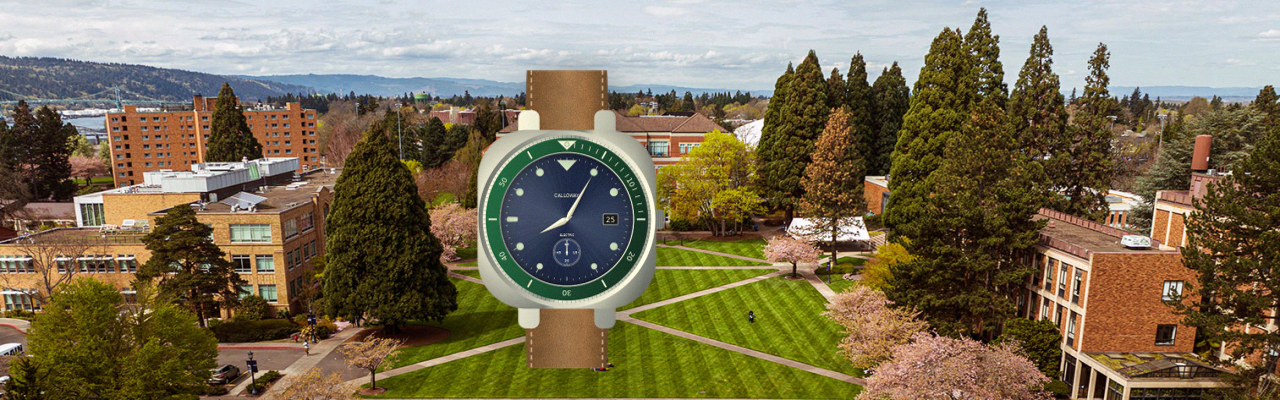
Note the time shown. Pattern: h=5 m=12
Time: h=8 m=5
